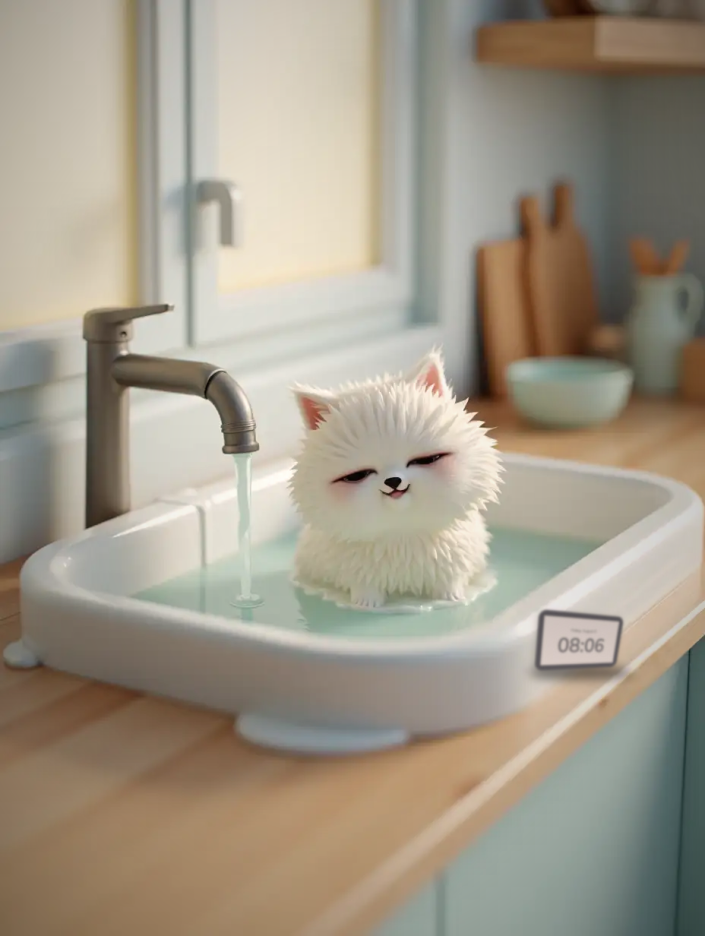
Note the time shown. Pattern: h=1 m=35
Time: h=8 m=6
